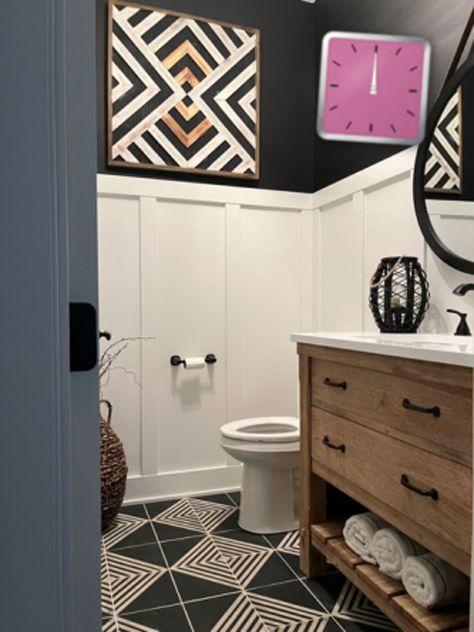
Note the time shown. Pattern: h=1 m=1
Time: h=12 m=0
